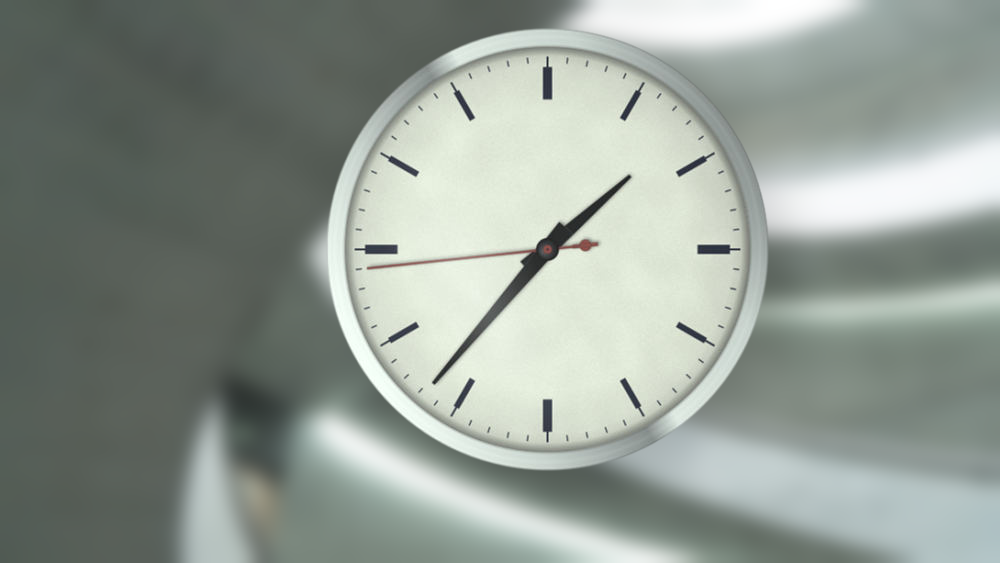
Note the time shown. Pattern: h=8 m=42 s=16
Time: h=1 m=36 s=44
